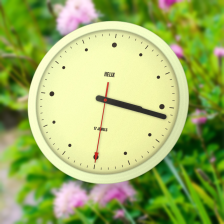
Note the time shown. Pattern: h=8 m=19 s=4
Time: h=3 m=16 s=30
